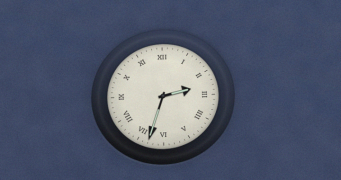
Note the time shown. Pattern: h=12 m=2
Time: h=2 m=33
